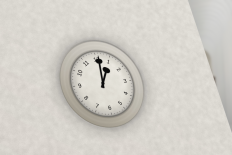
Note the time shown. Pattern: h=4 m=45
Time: h=1 m=1
